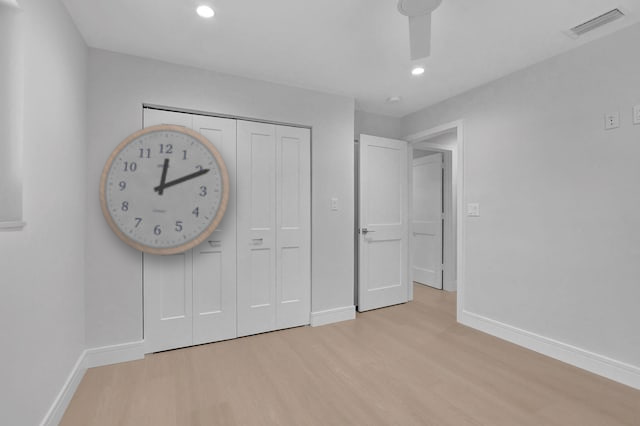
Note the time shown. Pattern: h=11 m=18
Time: h=12 m=11
